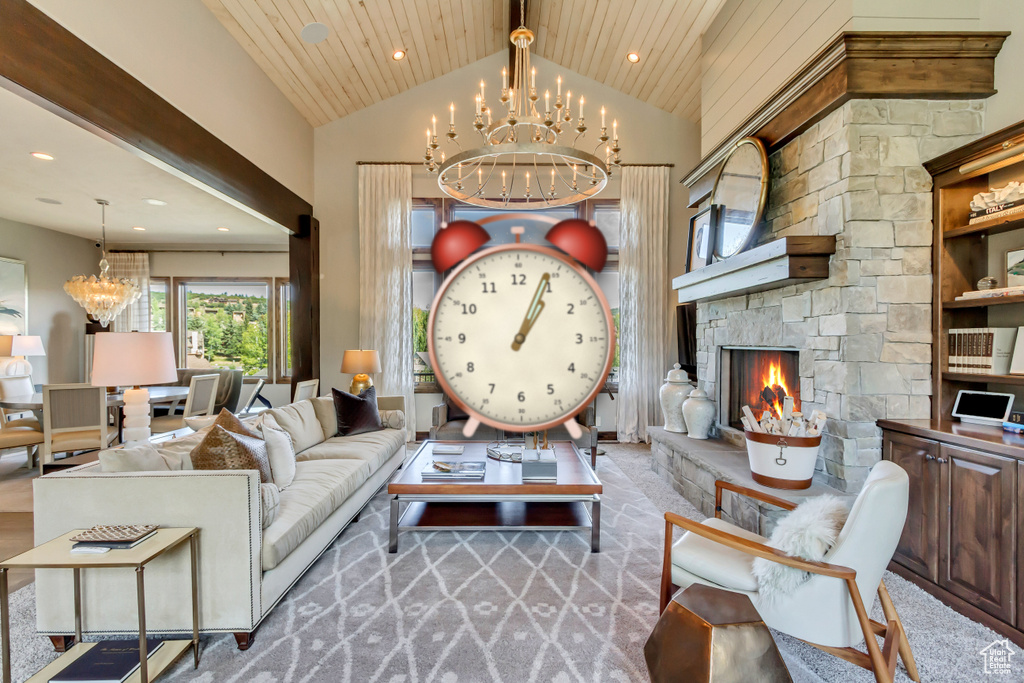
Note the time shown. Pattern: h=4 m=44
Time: h=1 m=4
